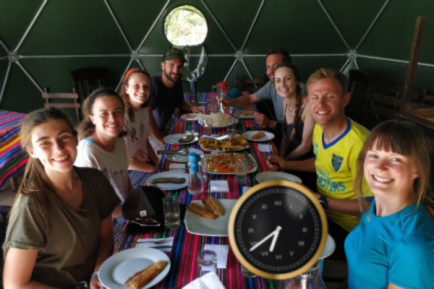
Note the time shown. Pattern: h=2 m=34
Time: h=6 m=39
